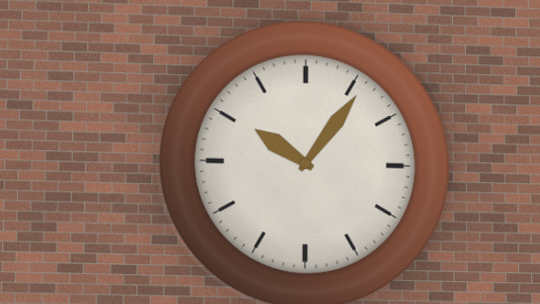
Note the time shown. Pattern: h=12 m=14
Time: h=10 m=6
